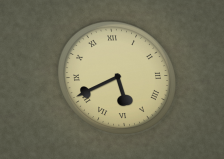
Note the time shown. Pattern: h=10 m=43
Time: h=5 m=41
